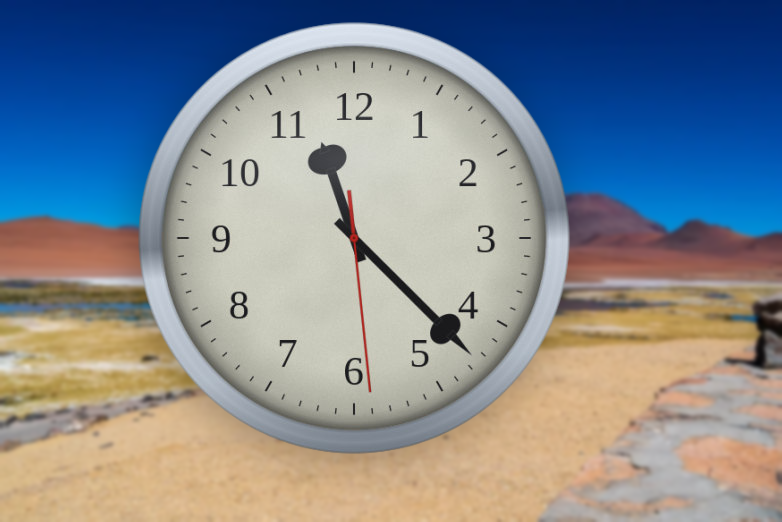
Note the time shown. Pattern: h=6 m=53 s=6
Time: h=11 m=22 s=29
